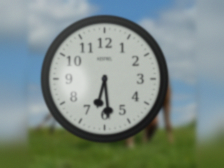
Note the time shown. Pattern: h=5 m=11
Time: h=6 m=29
